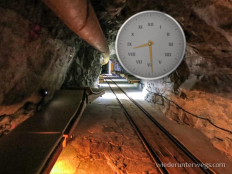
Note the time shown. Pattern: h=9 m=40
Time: h=8 m=29
